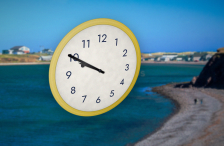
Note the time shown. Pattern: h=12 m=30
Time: h=9 m=50
